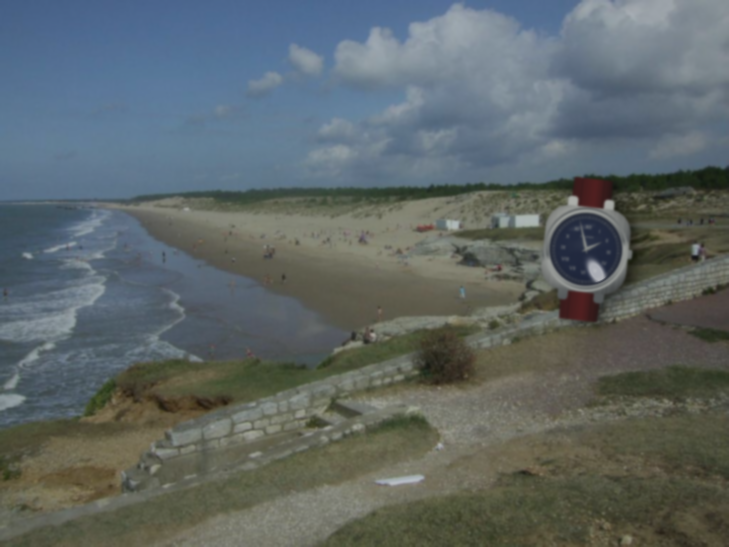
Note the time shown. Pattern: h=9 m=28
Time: h=1 m=57
